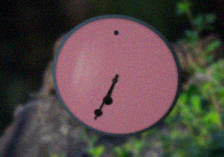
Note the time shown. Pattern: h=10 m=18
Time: h=6 m=34
